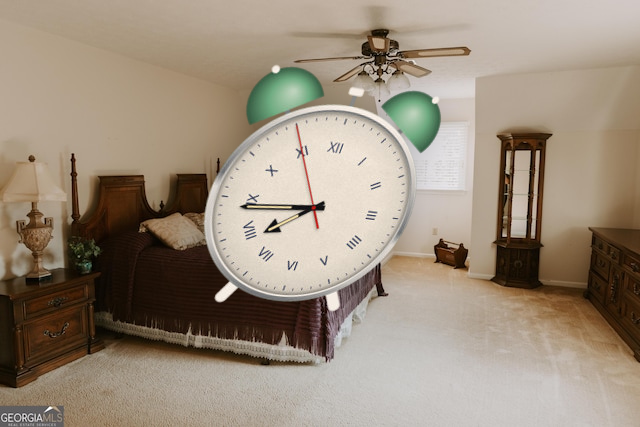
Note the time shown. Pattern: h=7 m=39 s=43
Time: h=7 m=43 s=55
